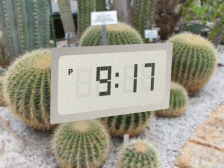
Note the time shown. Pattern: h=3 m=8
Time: h=9 m=17
